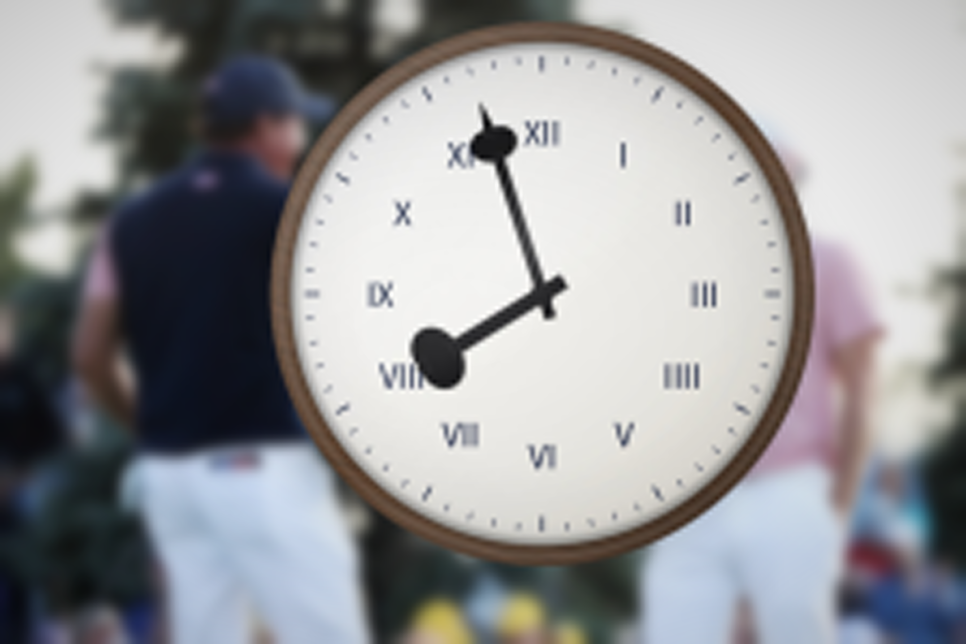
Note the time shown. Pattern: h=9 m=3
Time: h=7 m=57
